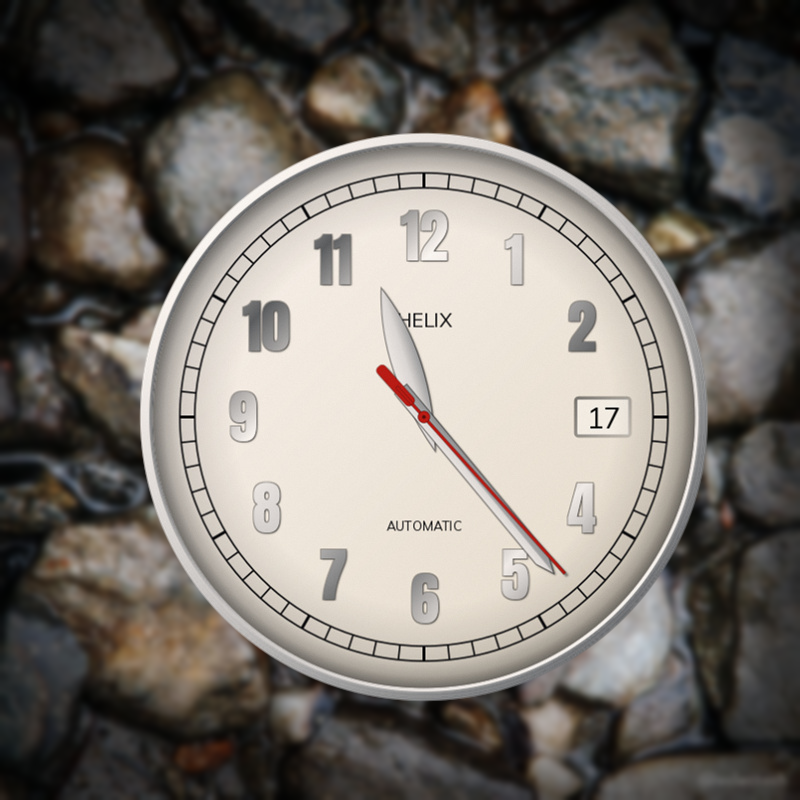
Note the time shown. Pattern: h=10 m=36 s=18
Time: h=11 m=23 s=23
